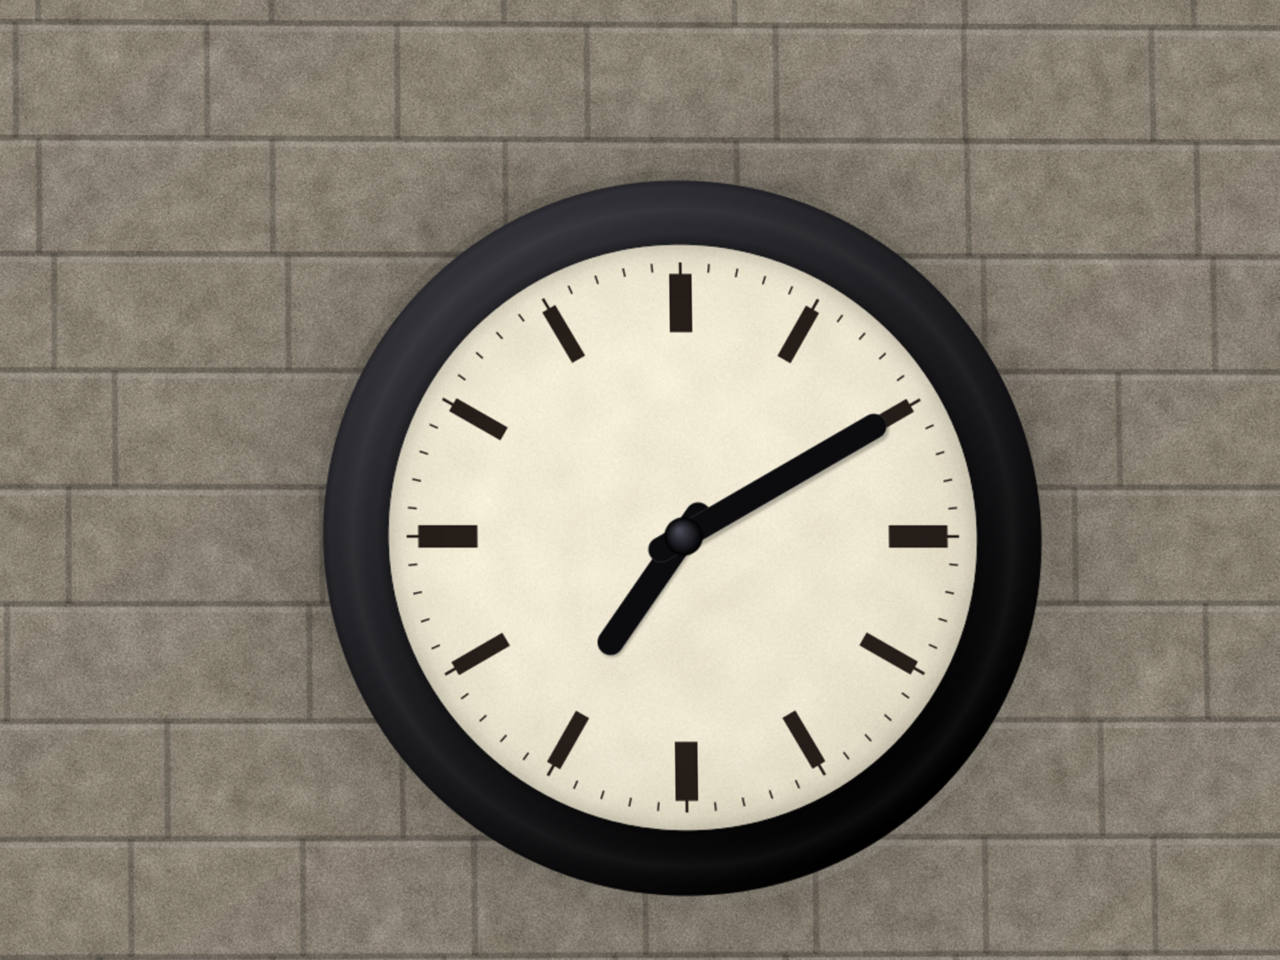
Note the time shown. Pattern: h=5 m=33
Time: h=7 m=10
